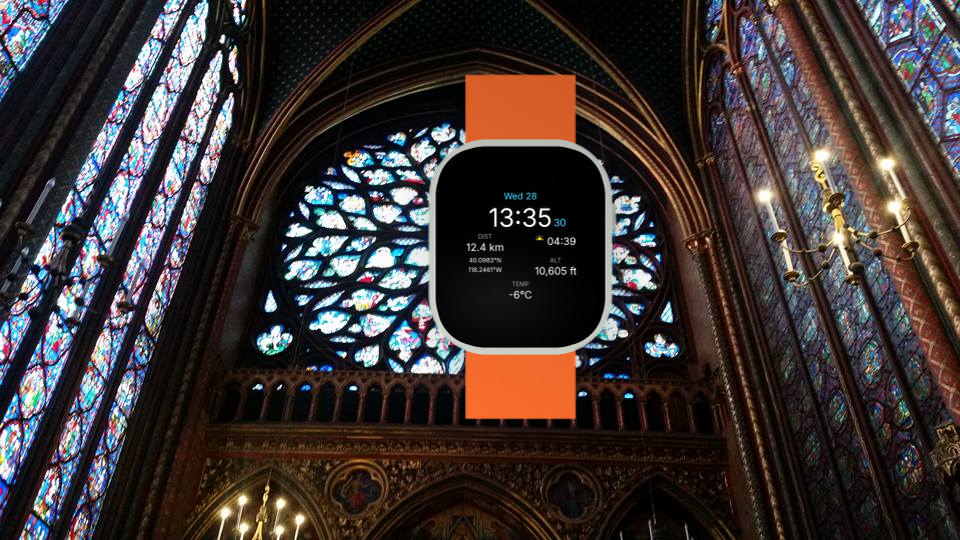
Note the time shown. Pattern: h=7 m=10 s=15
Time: h=13 m=35 s=30
